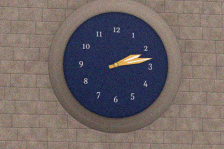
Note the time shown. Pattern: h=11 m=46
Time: h=2 m=13
